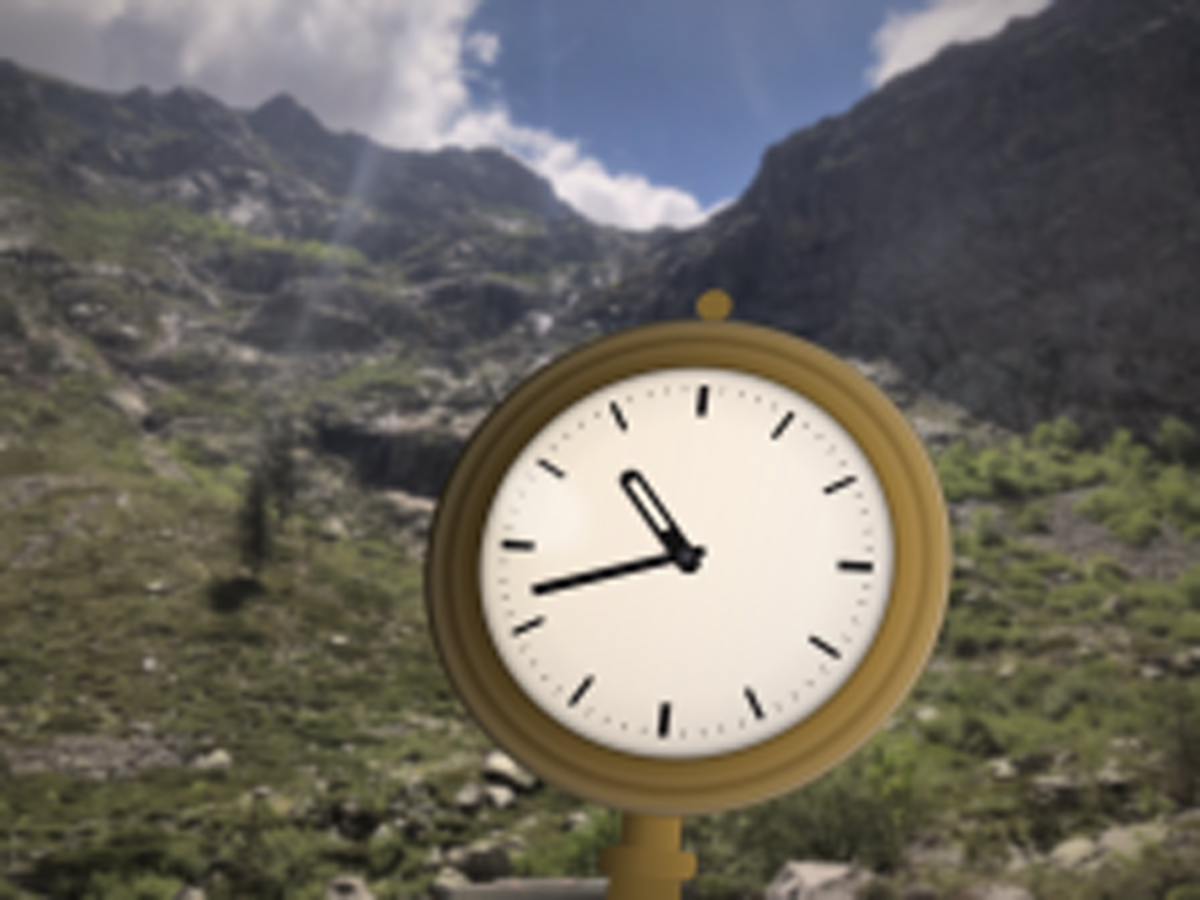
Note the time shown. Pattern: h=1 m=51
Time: h=10 m=42
